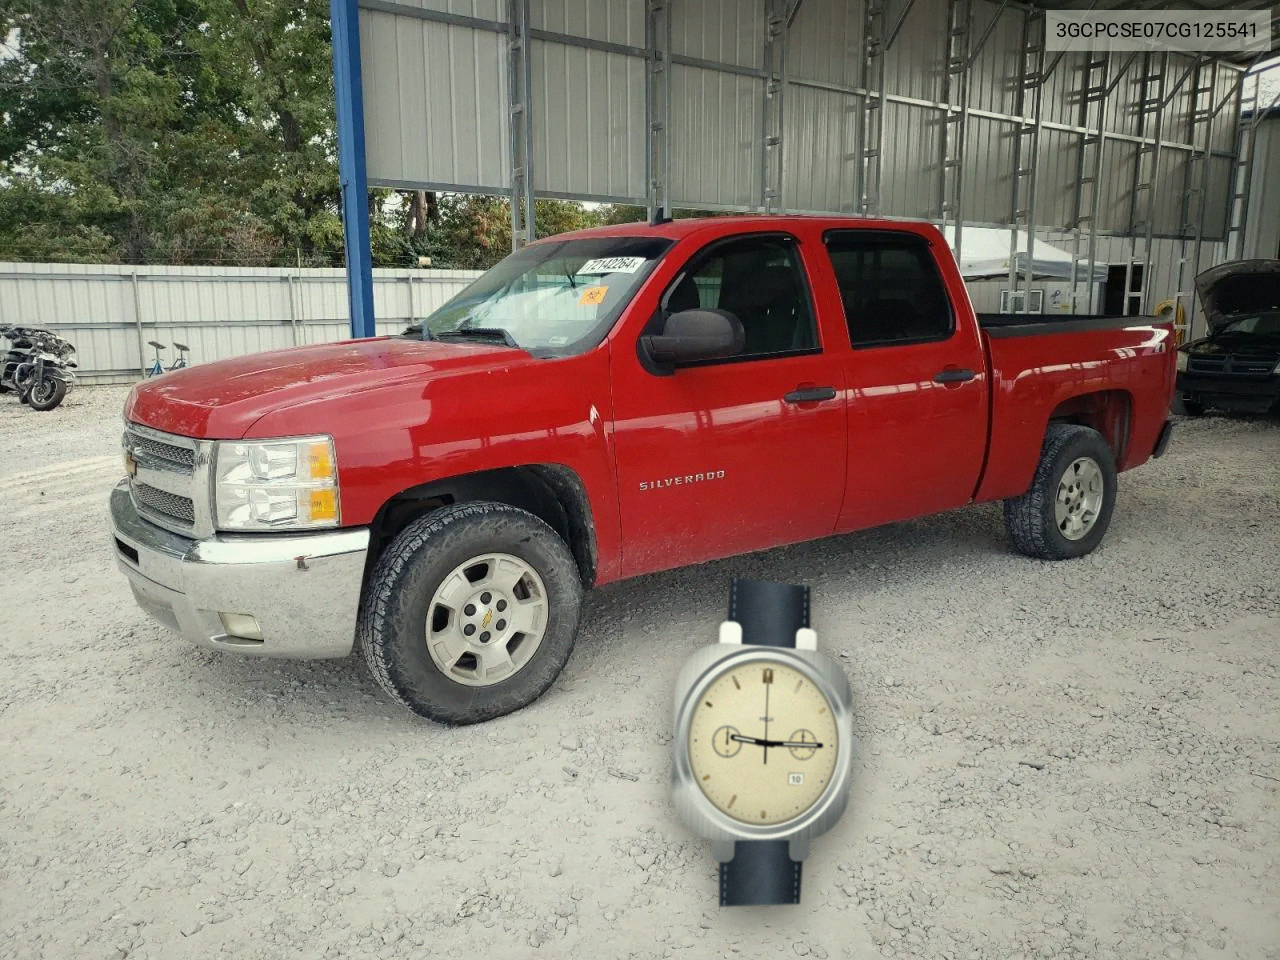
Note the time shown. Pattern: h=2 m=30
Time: h=9 m=15
